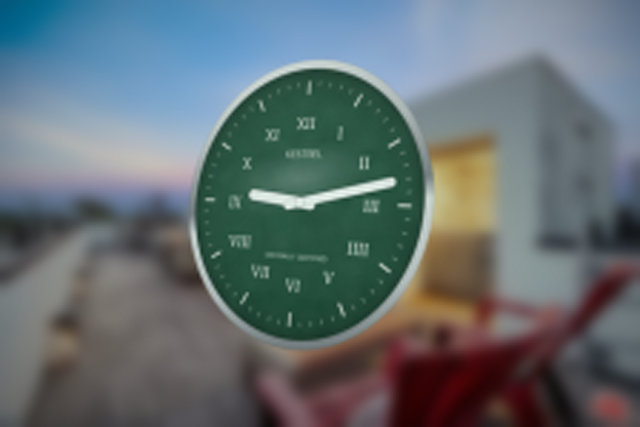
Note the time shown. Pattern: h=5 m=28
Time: h=9 m=13
